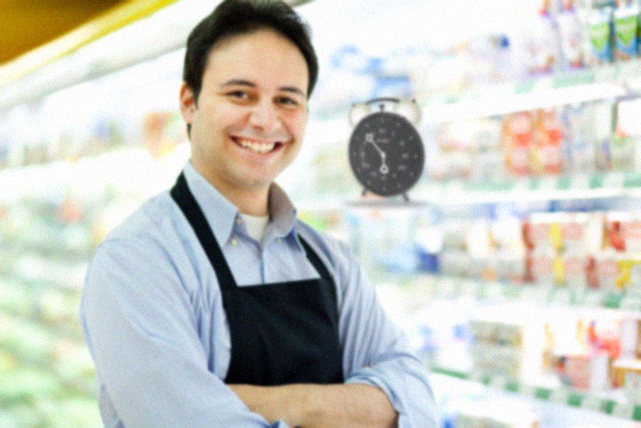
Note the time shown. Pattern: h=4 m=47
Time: h=5 m=53
